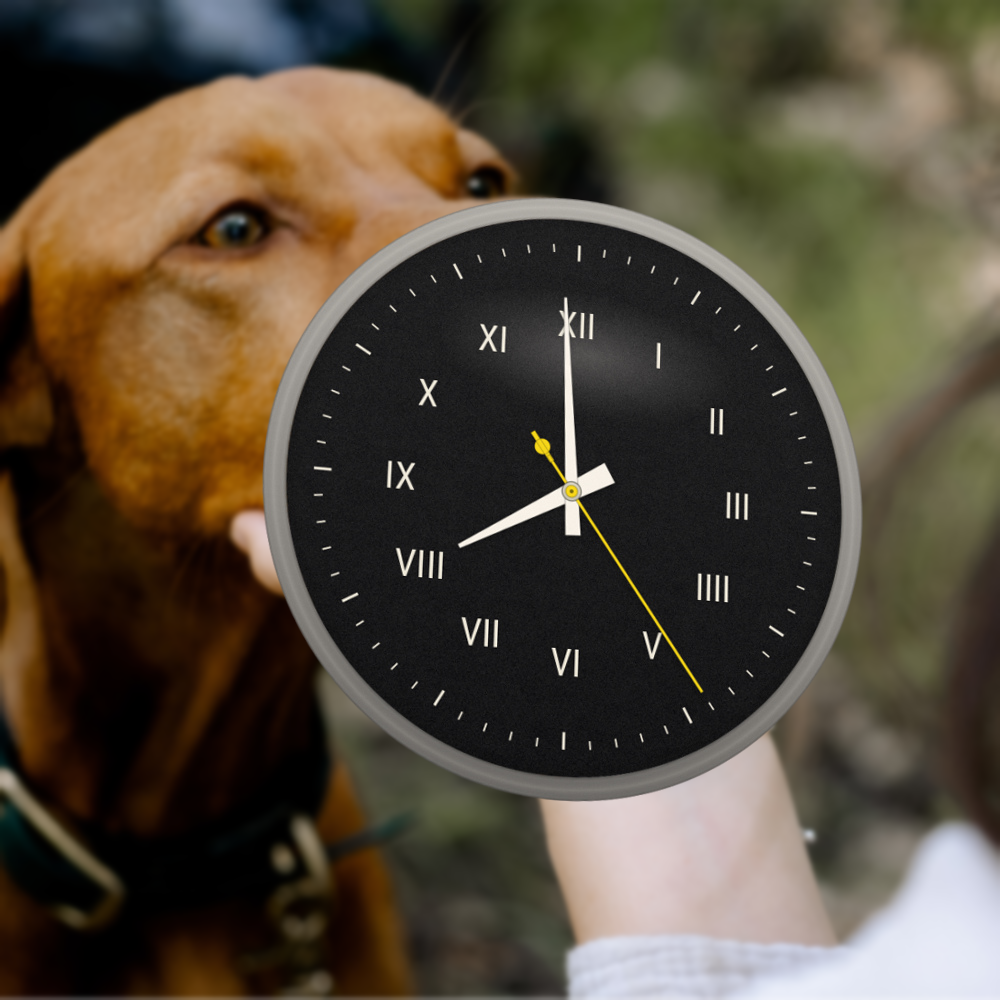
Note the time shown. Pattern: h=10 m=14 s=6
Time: h=7 m=59 s=24
